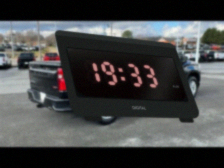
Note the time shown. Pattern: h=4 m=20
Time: h=19 m=33
